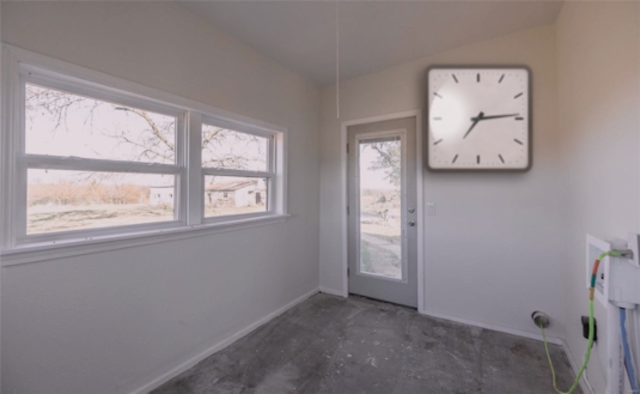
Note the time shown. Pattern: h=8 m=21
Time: h=7 m=14
